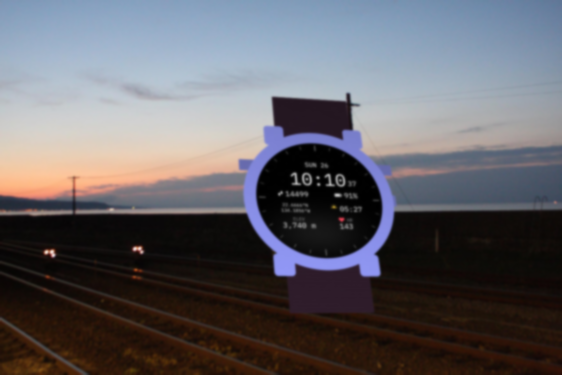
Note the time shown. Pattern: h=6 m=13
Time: h=10 m=10
